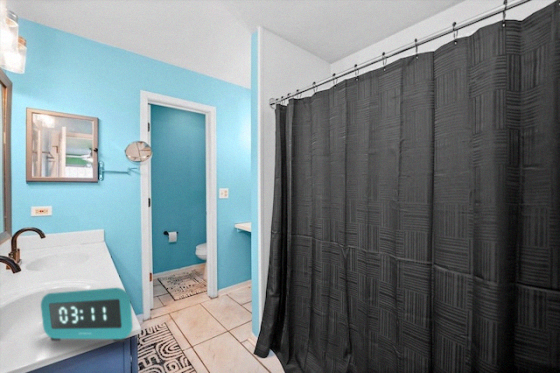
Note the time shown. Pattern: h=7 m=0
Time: h=3 m=11
